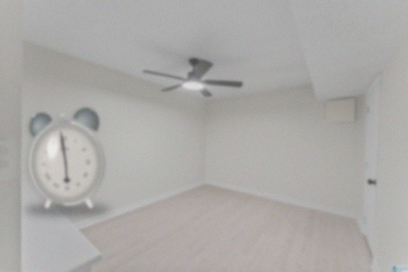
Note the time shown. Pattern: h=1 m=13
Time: h=5 m=59
